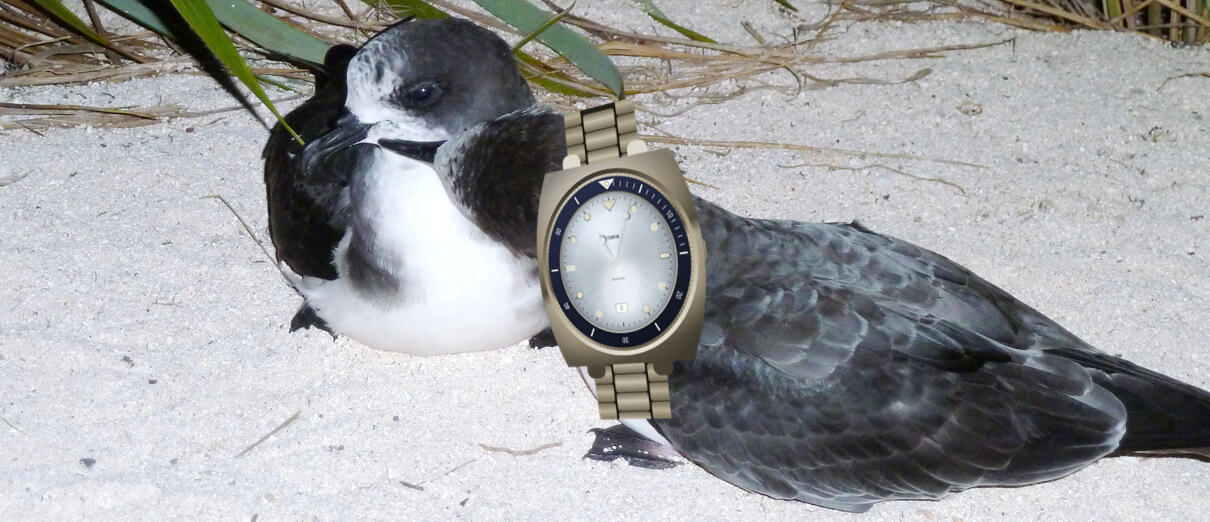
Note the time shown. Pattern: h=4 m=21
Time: h=11 m=4
